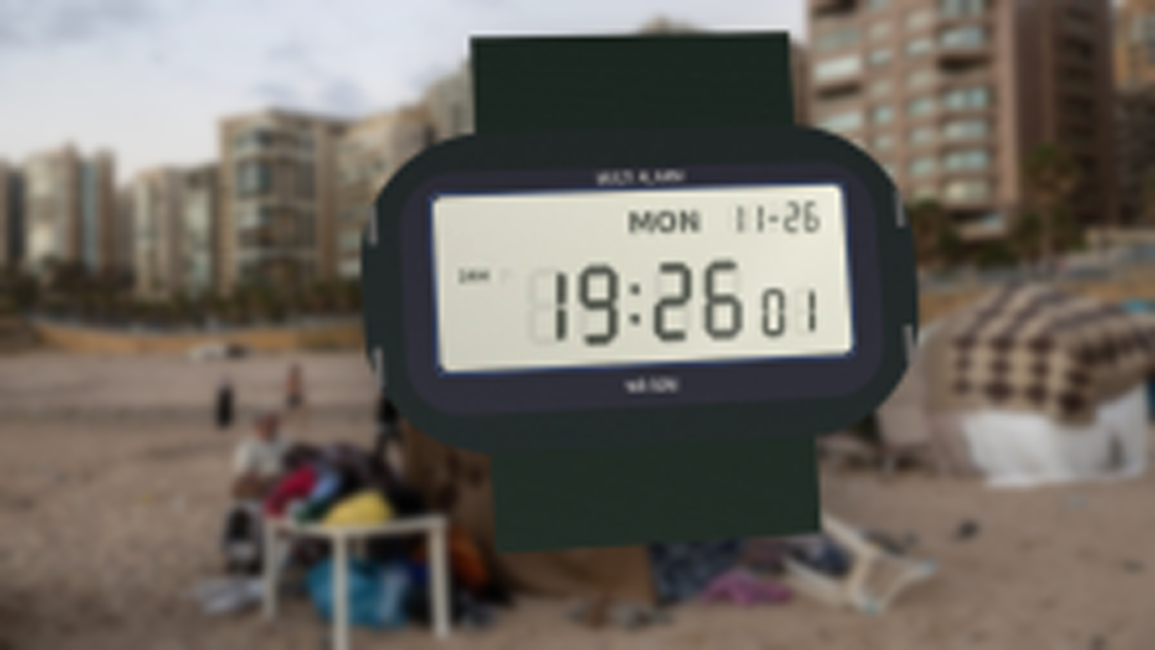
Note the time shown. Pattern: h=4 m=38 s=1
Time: h=19 m=26 s=1
